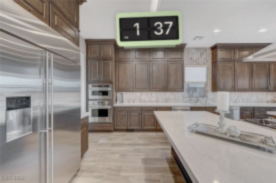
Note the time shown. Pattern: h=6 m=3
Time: h=1 m=37
